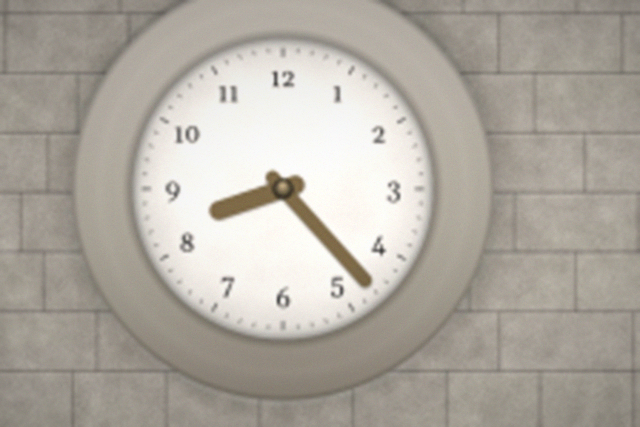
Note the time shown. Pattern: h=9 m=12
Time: h=8 m=23
